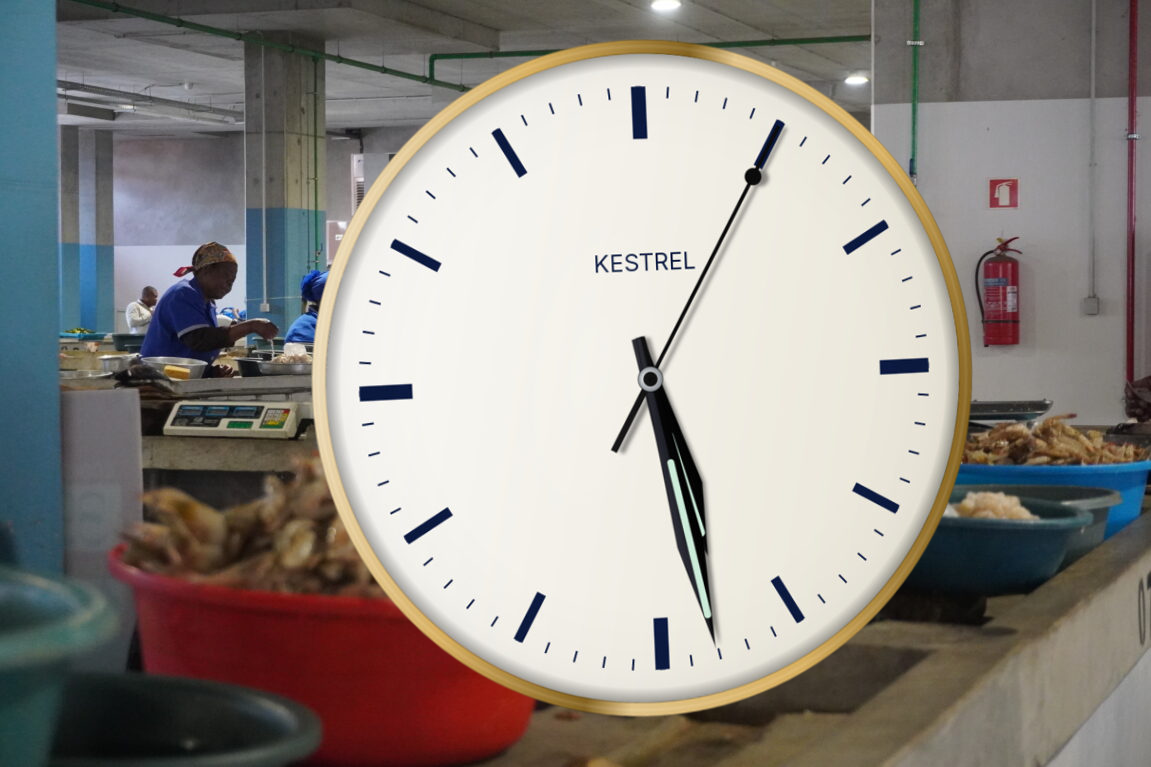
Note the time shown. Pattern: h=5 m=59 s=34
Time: h=5 m=28 s=5
